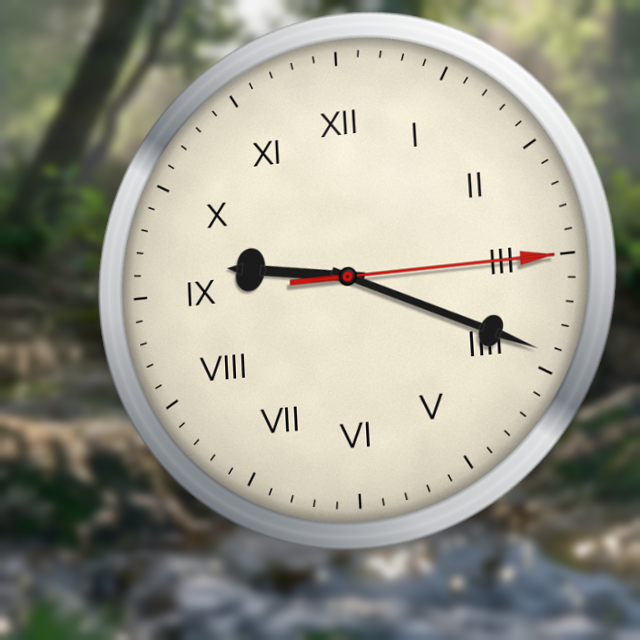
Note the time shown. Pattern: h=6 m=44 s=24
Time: h=9 m=19 s=15
